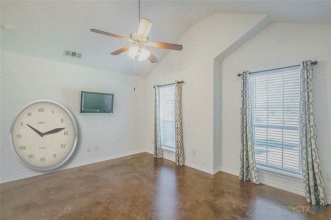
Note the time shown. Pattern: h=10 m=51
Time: h=10 m=13
